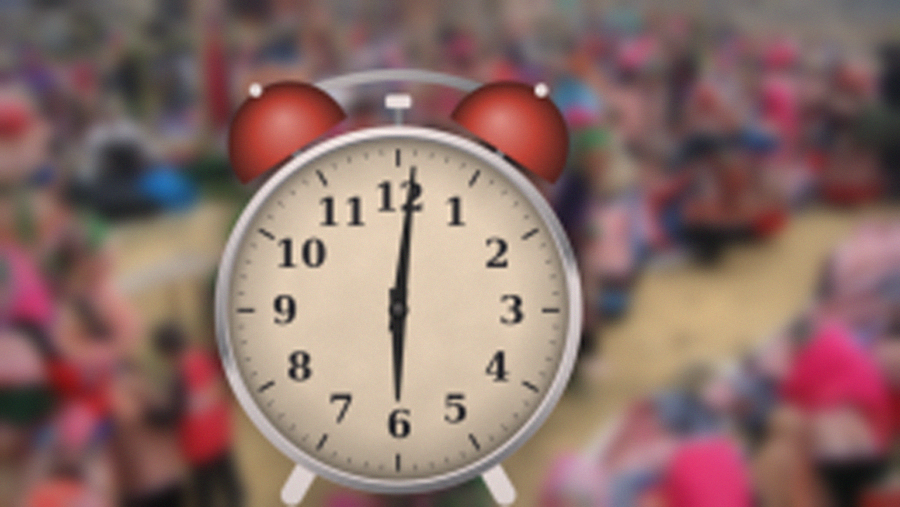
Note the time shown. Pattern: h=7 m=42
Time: h=6 m=1
